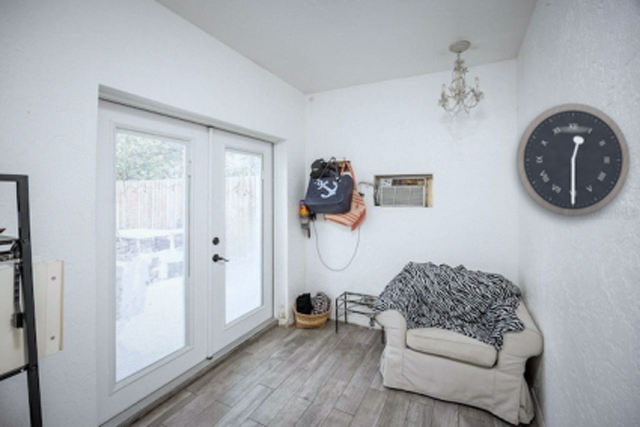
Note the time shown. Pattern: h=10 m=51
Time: h=12 m=30
